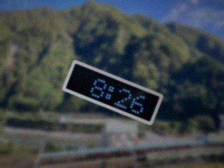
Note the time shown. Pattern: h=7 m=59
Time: h=8 m=26
